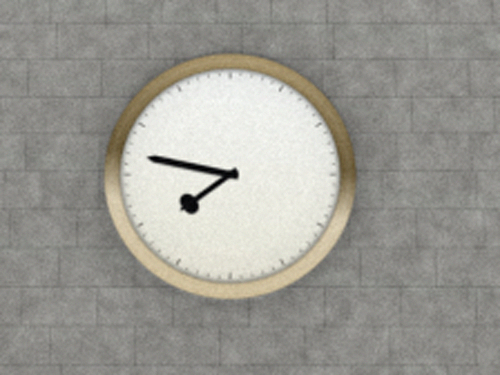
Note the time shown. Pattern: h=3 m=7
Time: h=7 m=47
